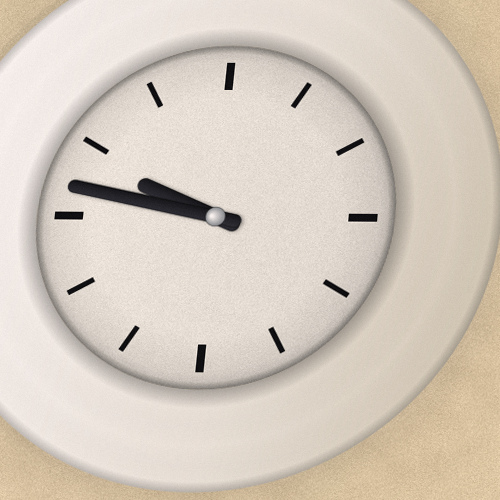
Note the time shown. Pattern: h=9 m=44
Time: h=9 m=47
